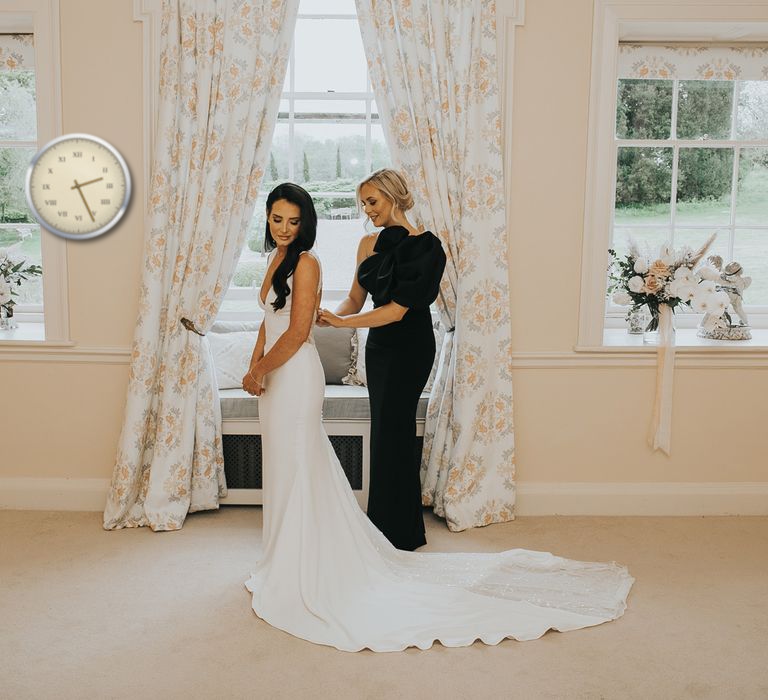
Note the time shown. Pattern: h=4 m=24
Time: h=2 m=26
